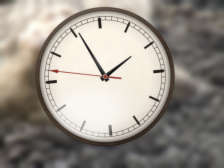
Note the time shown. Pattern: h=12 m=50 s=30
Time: h=1 m=55 s=47
